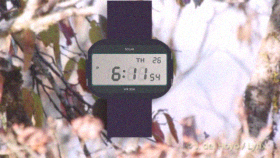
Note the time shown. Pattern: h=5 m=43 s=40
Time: h=6 m=11 s=54
